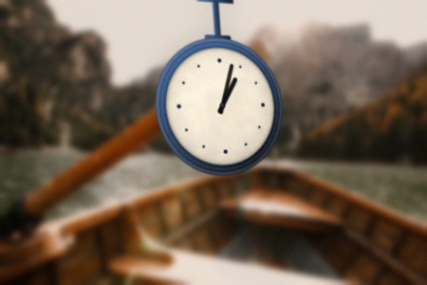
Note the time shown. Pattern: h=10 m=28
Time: h=1 m=3
